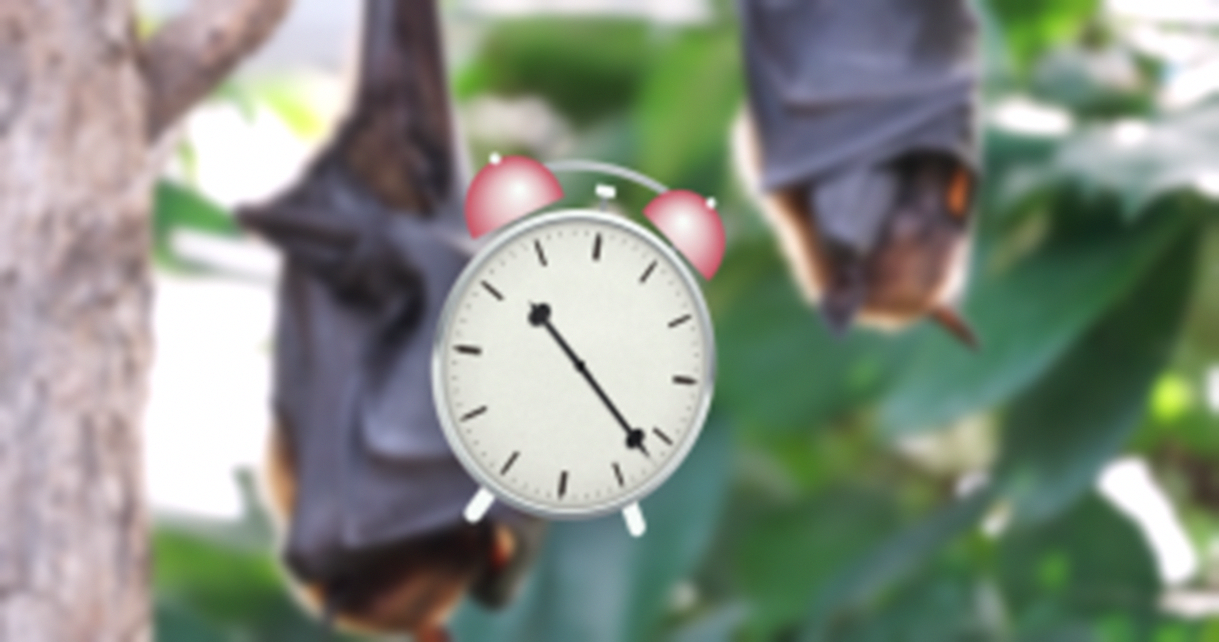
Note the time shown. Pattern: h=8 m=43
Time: h=10 m=22
